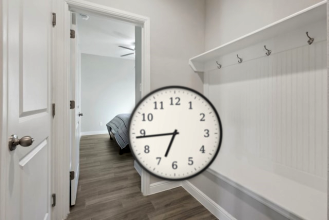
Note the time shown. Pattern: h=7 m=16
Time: h=6 m=44
